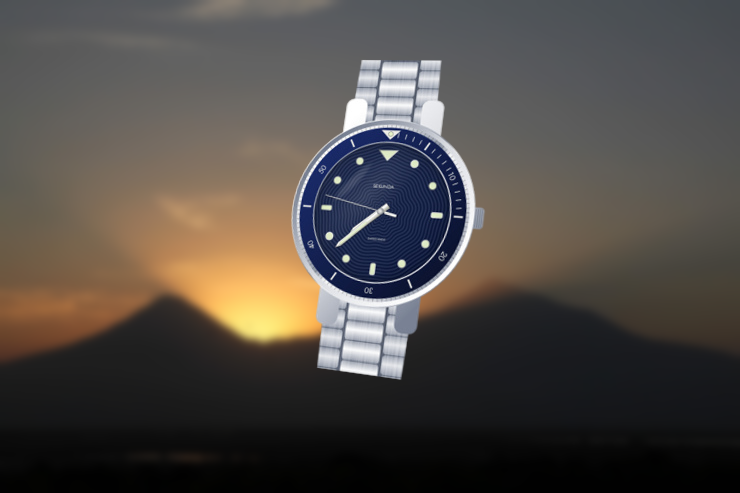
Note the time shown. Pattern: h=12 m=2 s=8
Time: h=7 m=37 s=47
